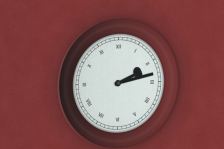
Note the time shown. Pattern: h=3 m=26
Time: h=2 m=13
